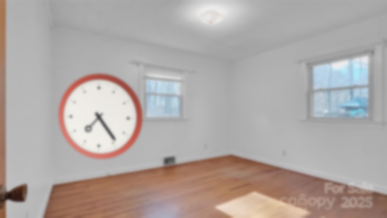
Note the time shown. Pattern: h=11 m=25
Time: h=7 m=24
